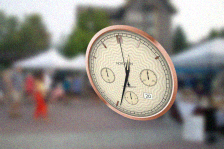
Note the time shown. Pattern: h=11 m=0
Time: h=12 m=34
